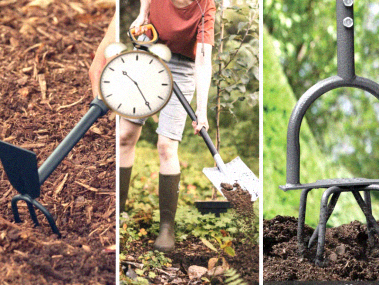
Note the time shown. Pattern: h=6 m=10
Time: h=10 m=25
